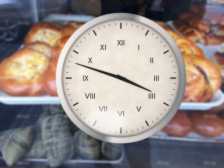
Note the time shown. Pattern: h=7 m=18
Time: h=3 m=48
